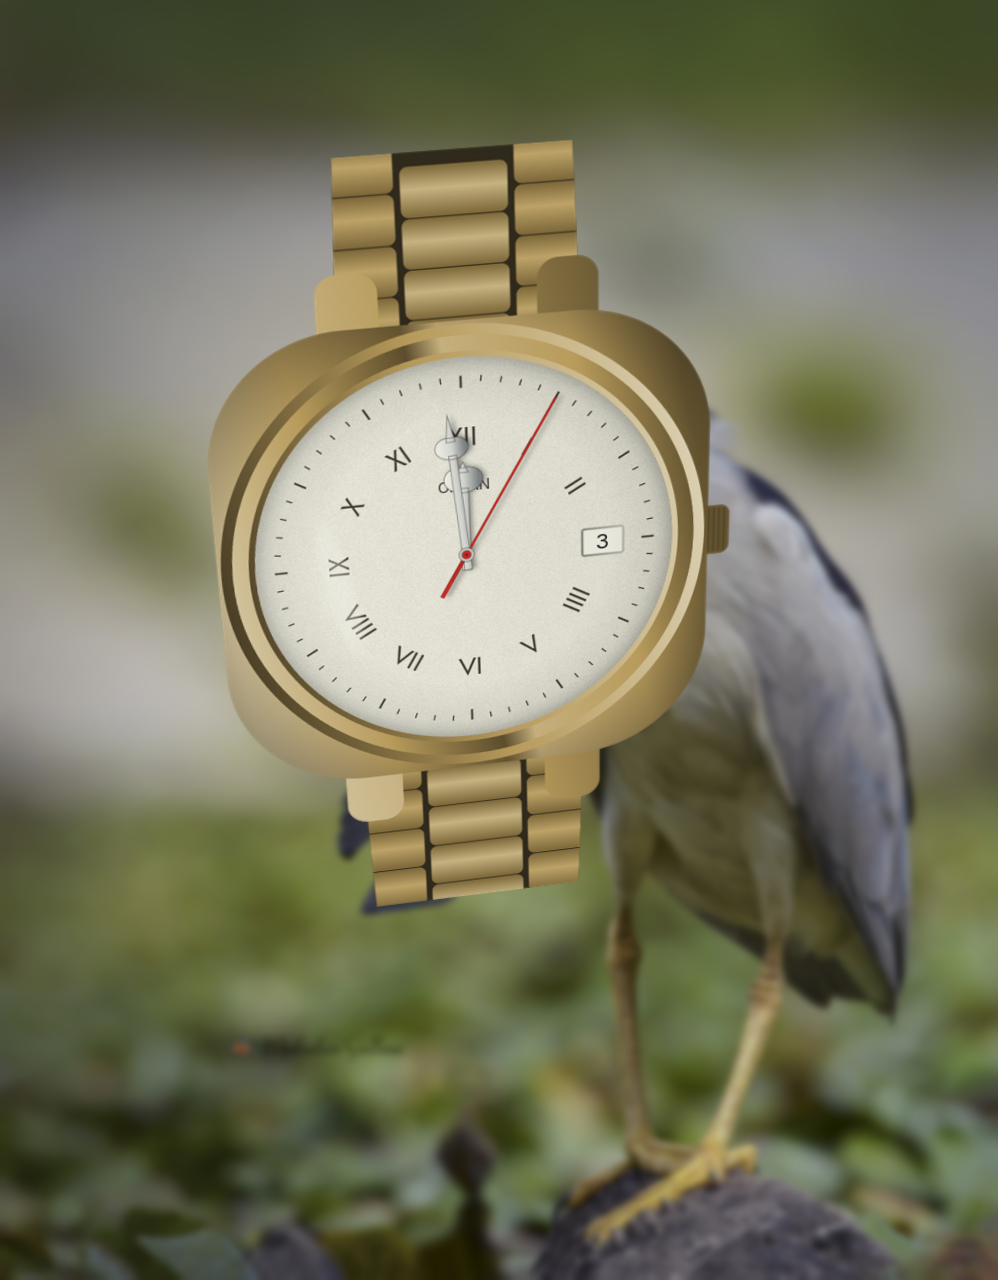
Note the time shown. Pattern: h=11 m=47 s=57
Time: h=11 m=59 s=5
